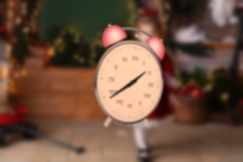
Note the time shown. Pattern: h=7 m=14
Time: h=1 m=39
